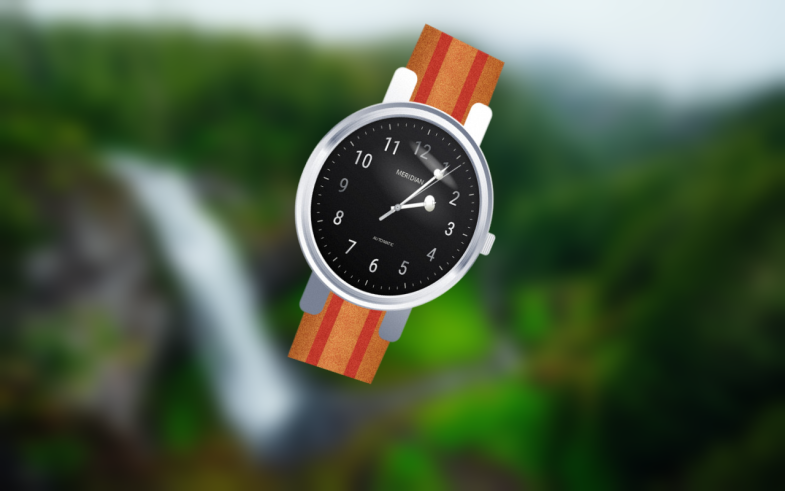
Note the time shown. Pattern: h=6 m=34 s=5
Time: h=2 m=5 s=6
